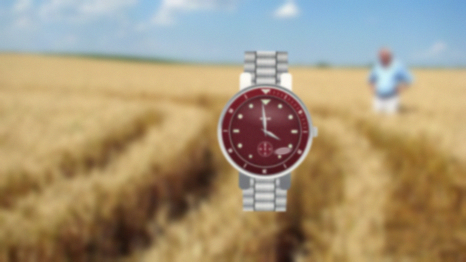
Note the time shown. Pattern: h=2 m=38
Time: h=3 m=59
